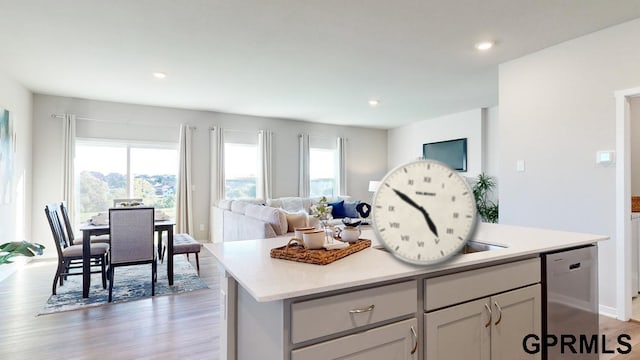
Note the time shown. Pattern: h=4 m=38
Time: h=4 m=50
